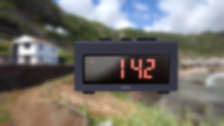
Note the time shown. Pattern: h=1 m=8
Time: h=1 m=42
